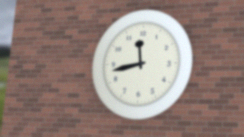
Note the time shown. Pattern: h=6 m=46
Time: h=11 m=43
